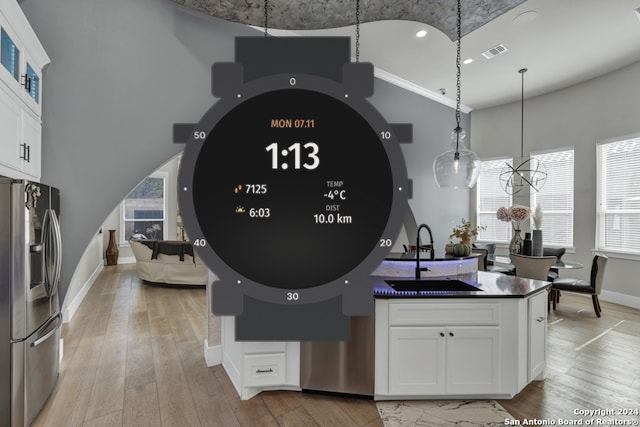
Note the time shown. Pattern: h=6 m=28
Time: h=1 m=13
